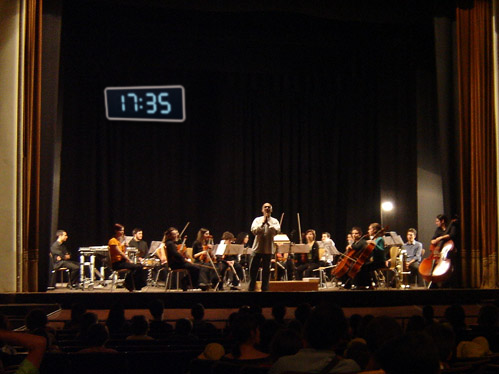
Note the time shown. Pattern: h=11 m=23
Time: h=17 m=35
